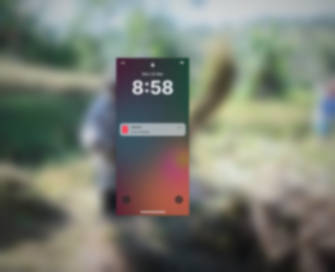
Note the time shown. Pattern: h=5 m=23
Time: h=8 m=58
